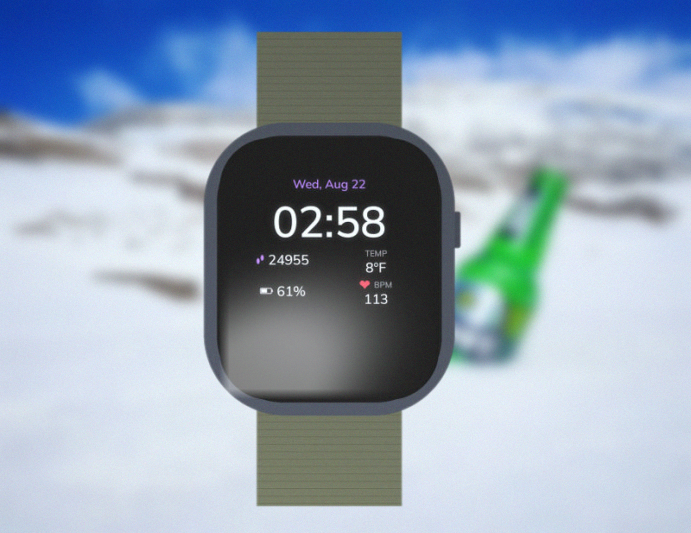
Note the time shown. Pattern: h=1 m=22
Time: h=2 m=58
